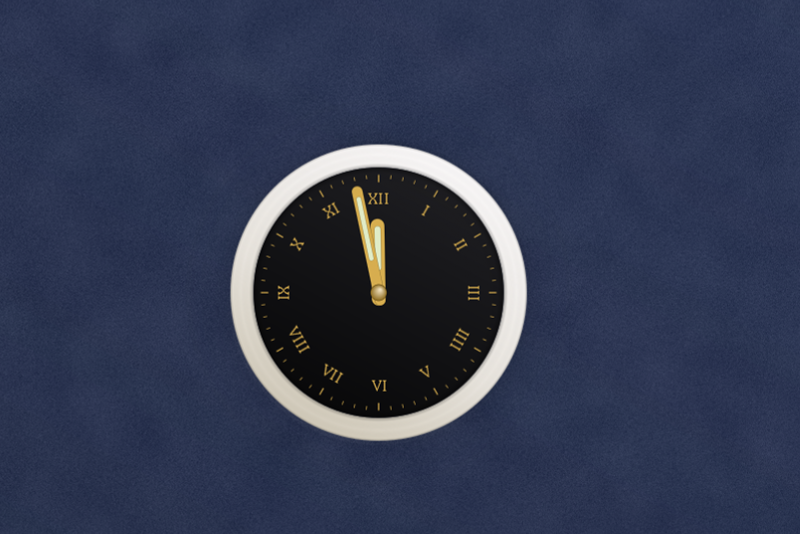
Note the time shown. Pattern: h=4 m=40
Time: h=11 m=58
